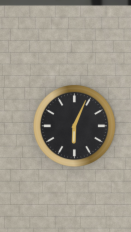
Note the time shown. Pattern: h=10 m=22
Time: h=6 m=4
